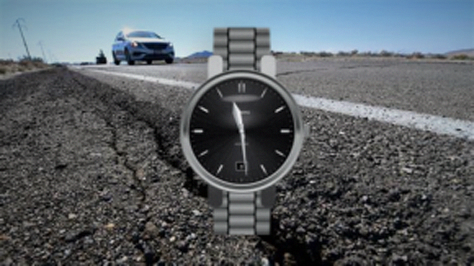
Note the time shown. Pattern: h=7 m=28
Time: h=11 m=29
